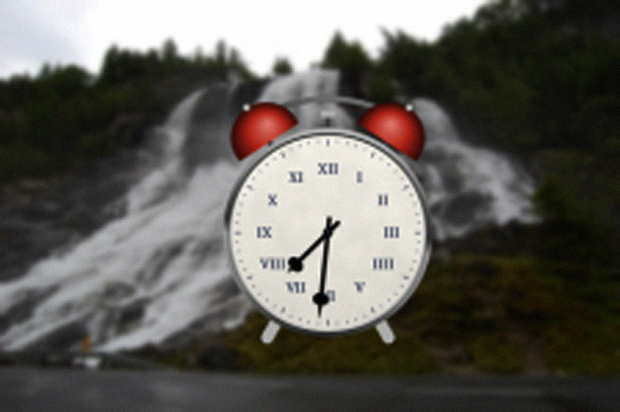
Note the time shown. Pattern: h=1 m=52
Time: h=7 m=31
